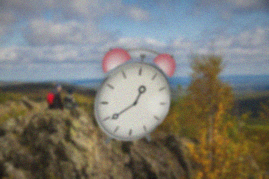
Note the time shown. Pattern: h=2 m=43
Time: h=12 m=39
